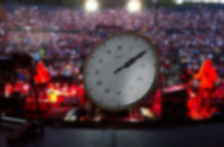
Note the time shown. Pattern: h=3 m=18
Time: h=2 m=10
